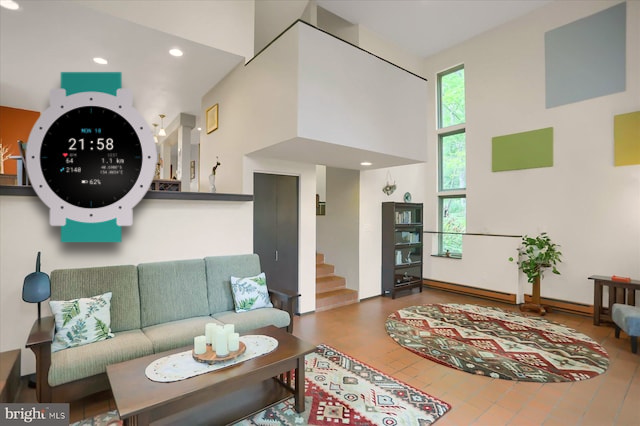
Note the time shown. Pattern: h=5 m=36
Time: h=21 m=58
